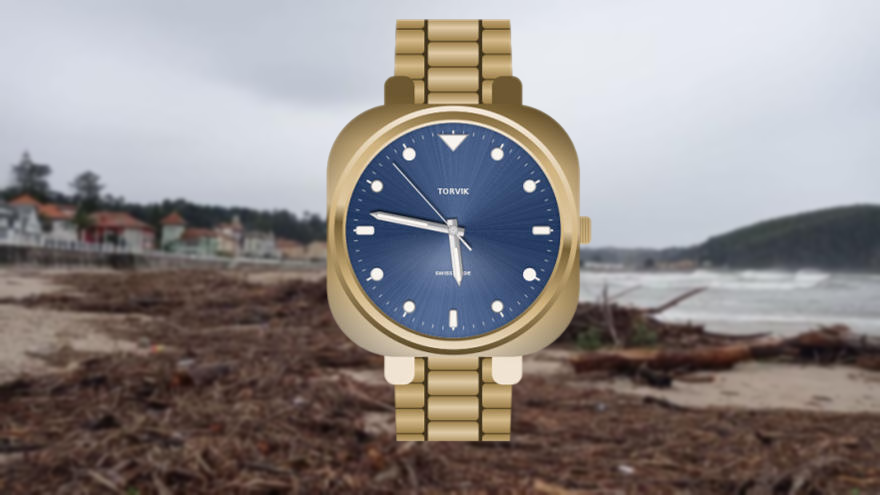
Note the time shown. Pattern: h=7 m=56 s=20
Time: h=5 m=46 s=53
